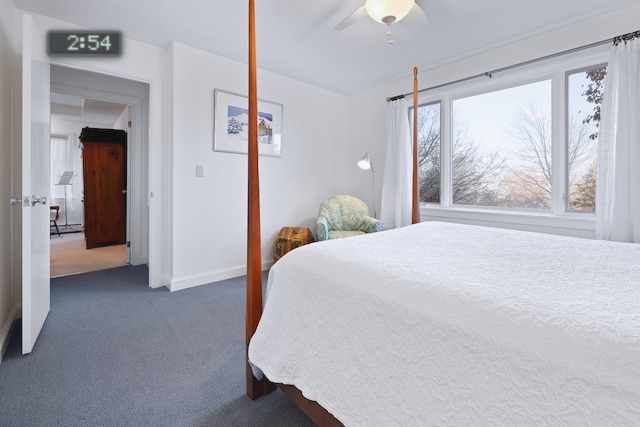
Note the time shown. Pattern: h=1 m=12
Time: h=2 m=54
